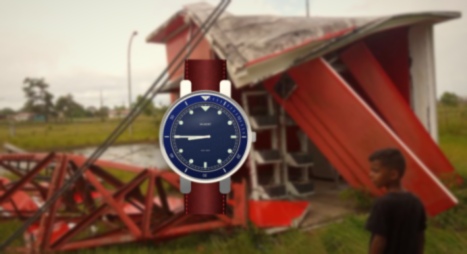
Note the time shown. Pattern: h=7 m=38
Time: h=8 m=45
